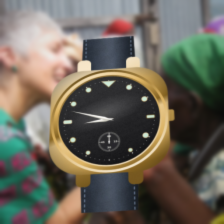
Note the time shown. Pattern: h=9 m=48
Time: h=8 m=48
